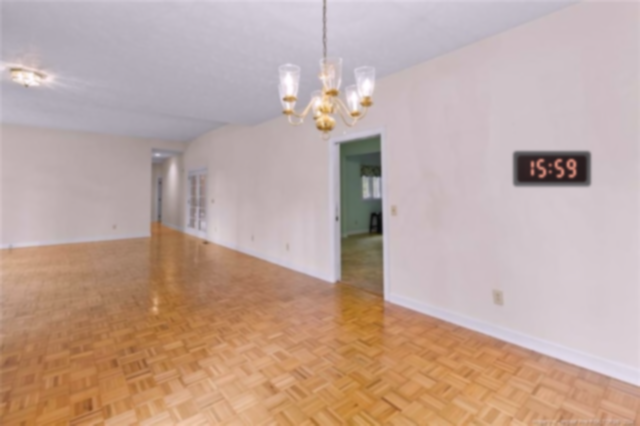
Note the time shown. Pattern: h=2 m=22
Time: h=15 m=59
